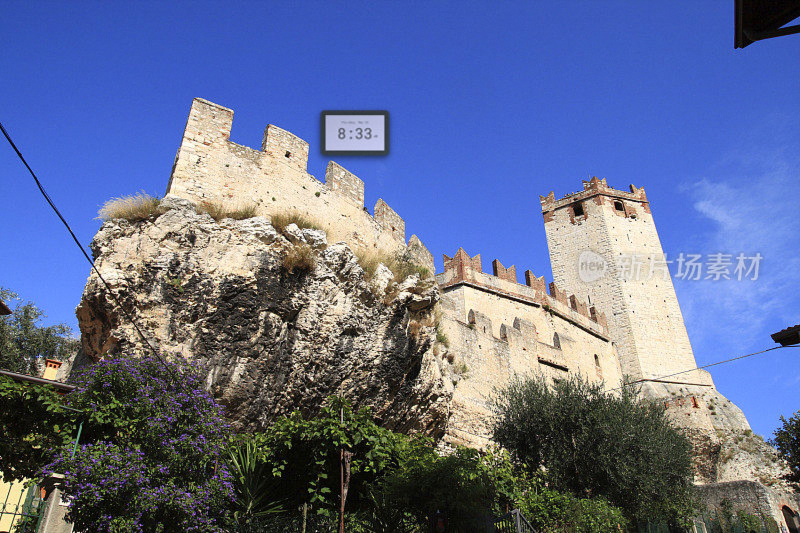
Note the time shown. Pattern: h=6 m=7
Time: h=8 m=33
